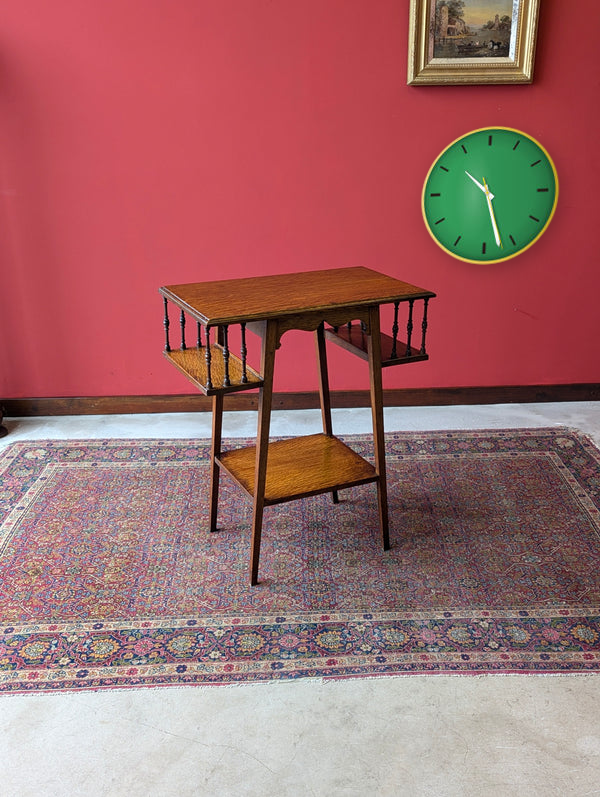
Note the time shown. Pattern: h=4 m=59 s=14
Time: h=10 m=27 s=27
